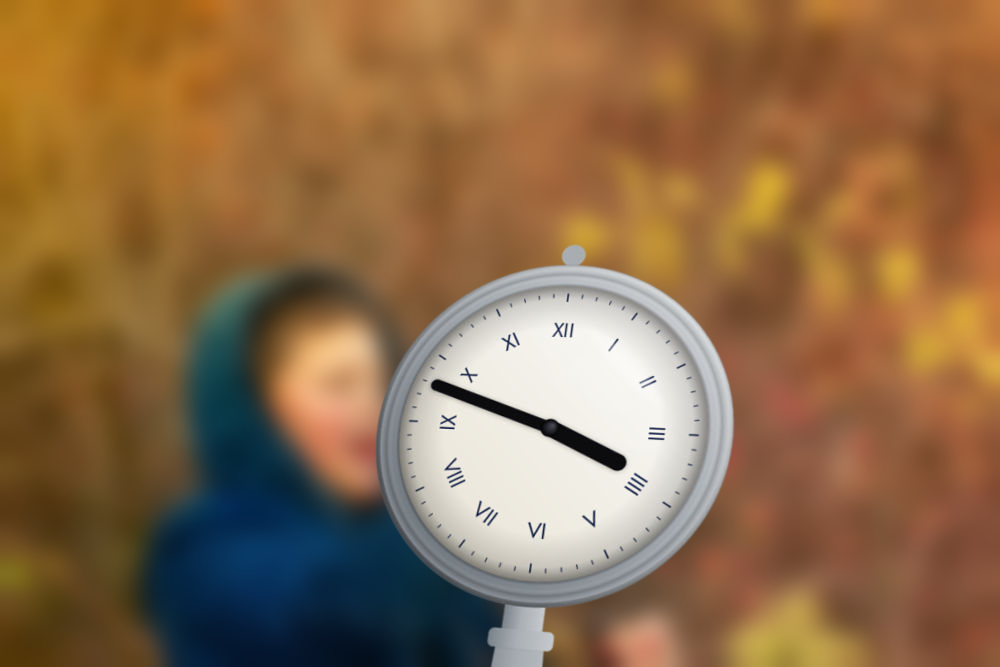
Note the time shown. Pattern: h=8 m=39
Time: h=3 m=48
